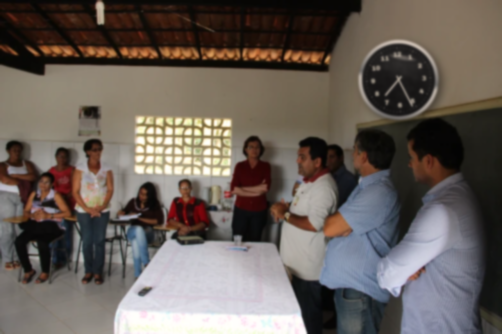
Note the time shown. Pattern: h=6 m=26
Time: h=7 m=26
